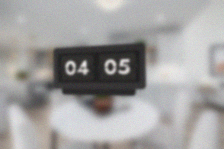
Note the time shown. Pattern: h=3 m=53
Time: h=4 m=5
